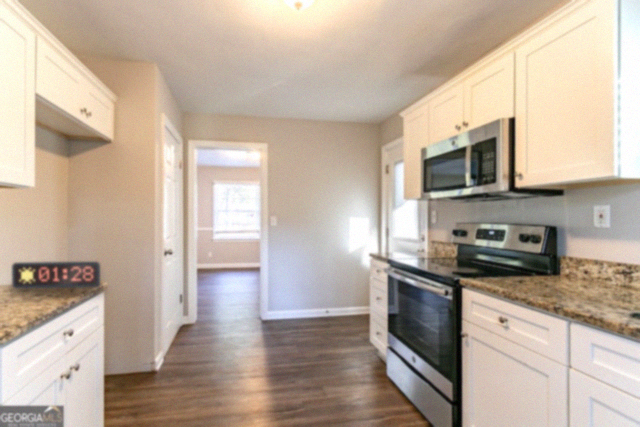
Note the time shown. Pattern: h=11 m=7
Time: h=1 m=28
